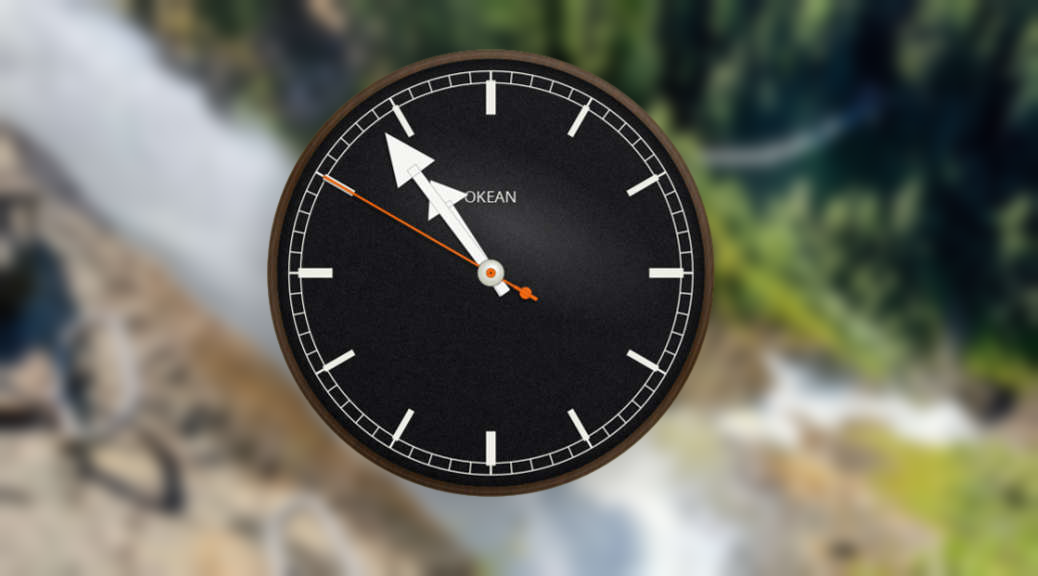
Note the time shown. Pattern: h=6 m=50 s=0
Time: h=10 m=53 s=50
